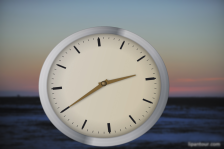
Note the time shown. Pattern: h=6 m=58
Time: h=2 m=40
